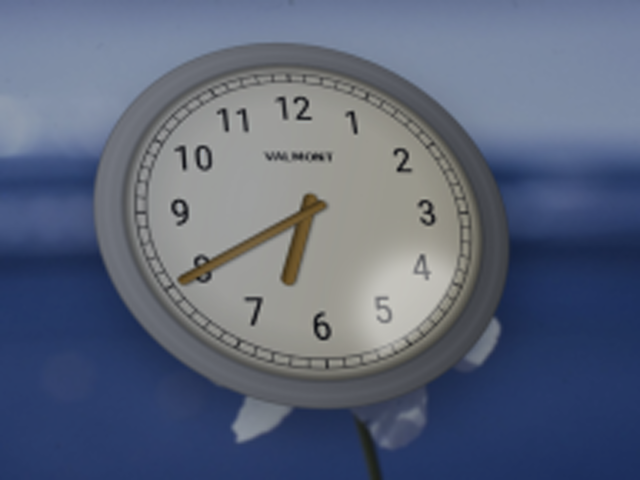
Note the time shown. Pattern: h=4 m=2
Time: h=6 m=40
